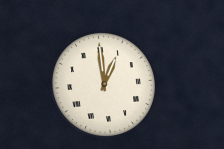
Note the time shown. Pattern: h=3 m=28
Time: h=1 m=0
